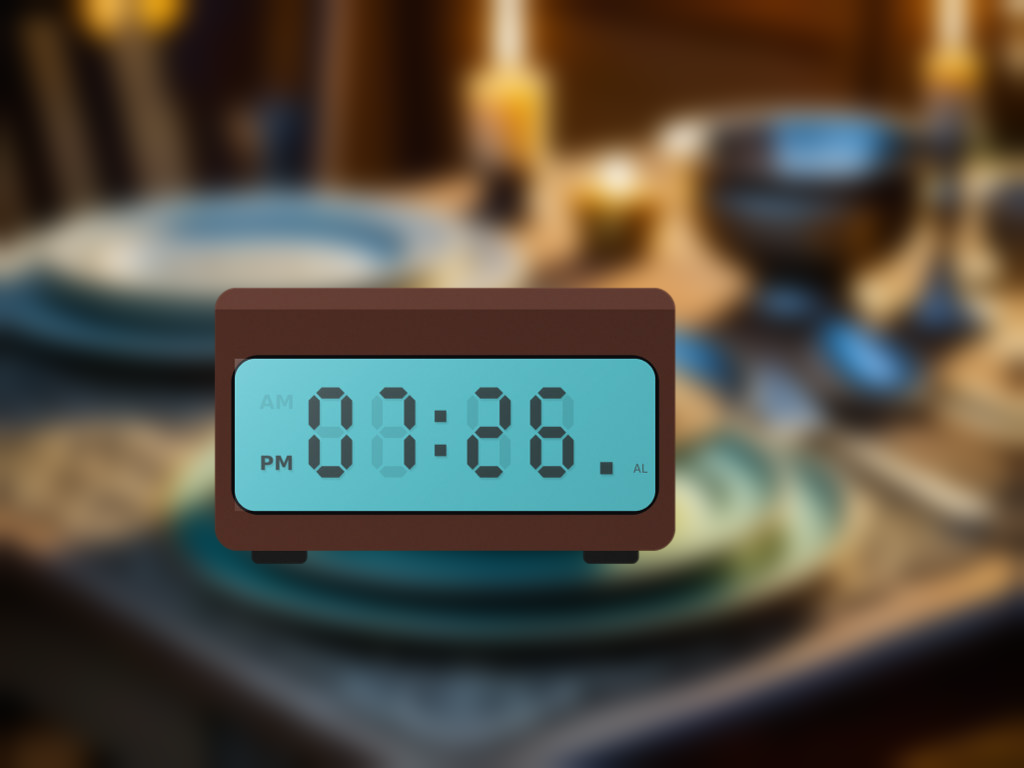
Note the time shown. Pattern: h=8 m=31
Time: h=7 m=26
